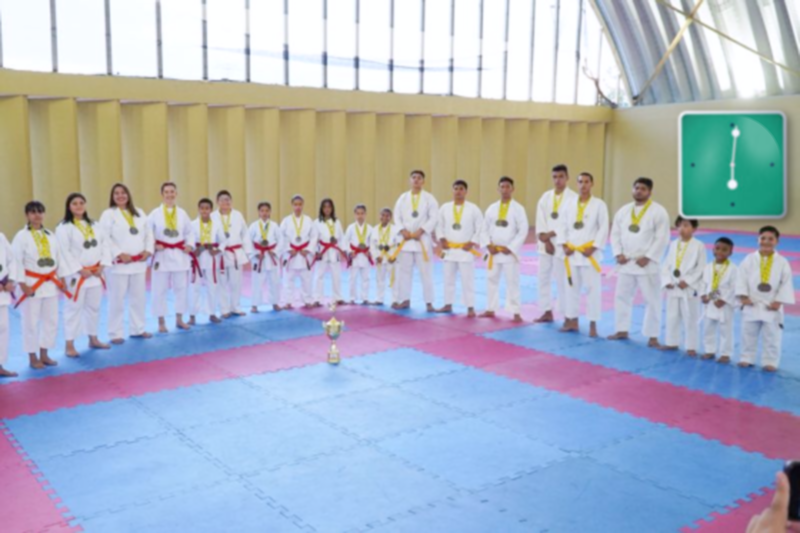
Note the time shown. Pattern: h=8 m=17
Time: h=6 m=1
